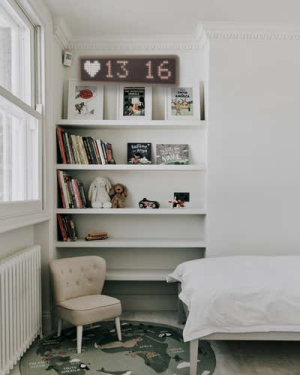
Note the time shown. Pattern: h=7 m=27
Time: h=13 m=16
